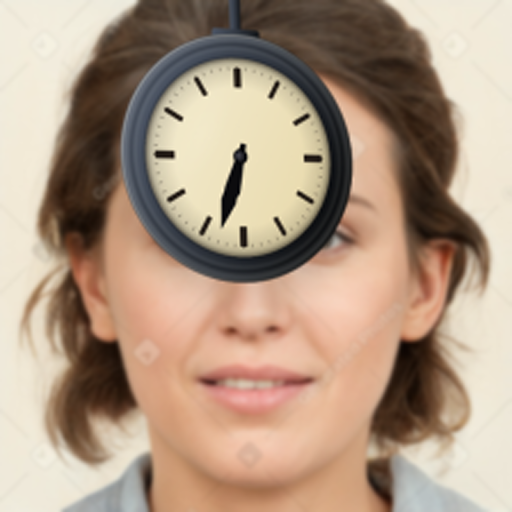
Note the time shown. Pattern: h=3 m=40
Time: h=6 m=33
